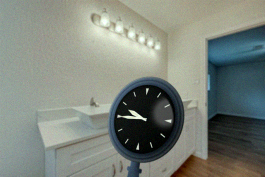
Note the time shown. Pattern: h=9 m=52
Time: h=9 m=45
